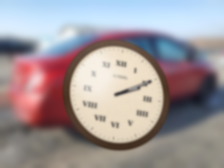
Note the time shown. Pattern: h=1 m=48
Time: h=2 m=10
